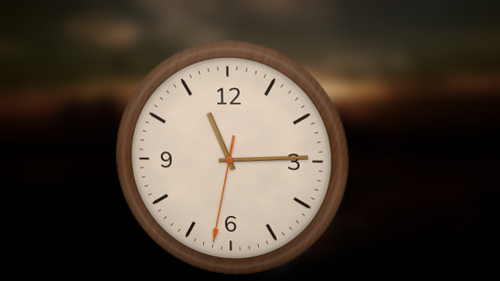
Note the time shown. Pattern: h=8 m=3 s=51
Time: h=11 m=14 s=32
